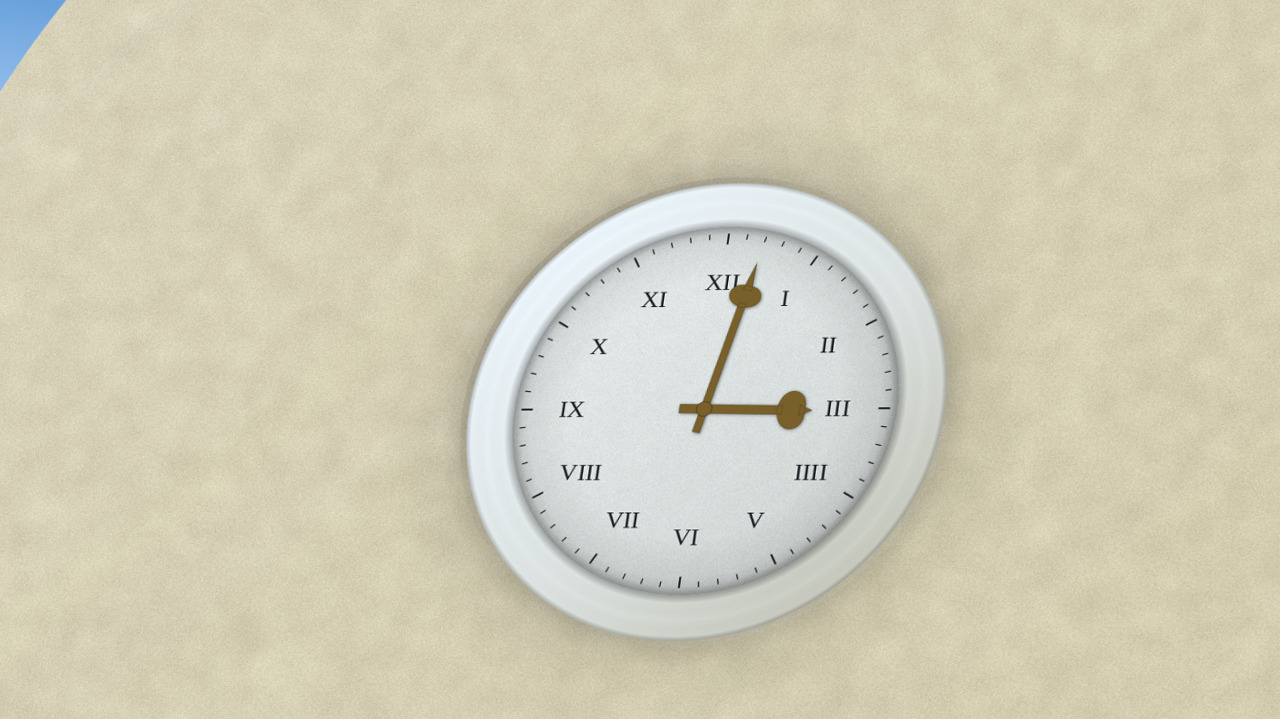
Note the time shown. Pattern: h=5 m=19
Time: h=3 m=2
